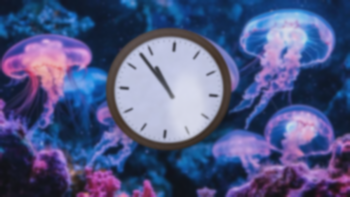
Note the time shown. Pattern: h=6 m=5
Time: h=10 m=53
